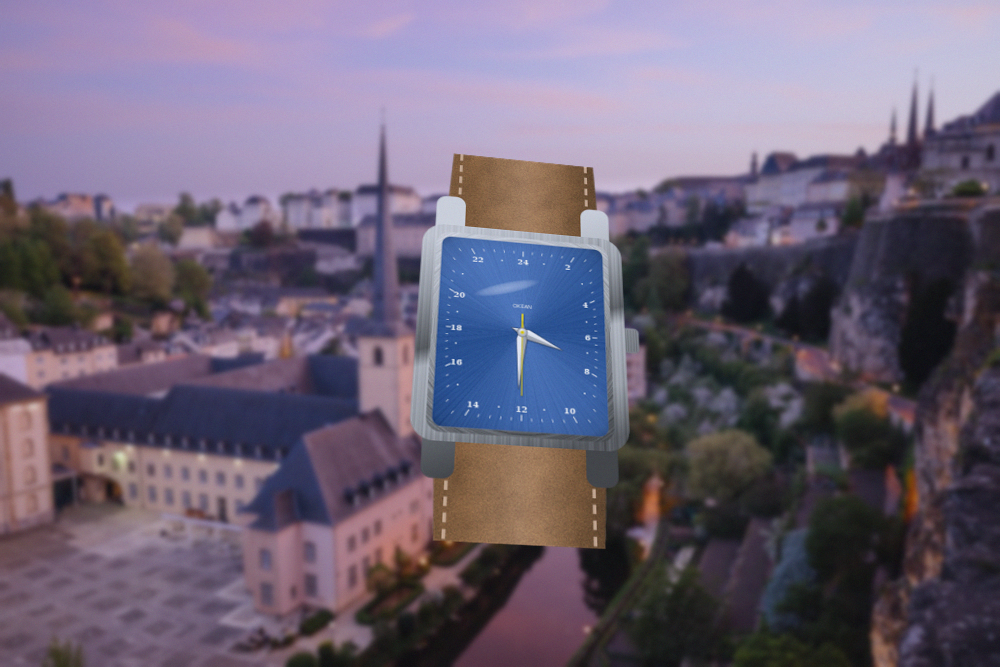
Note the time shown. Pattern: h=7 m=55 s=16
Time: h=7 m=30 s=30
